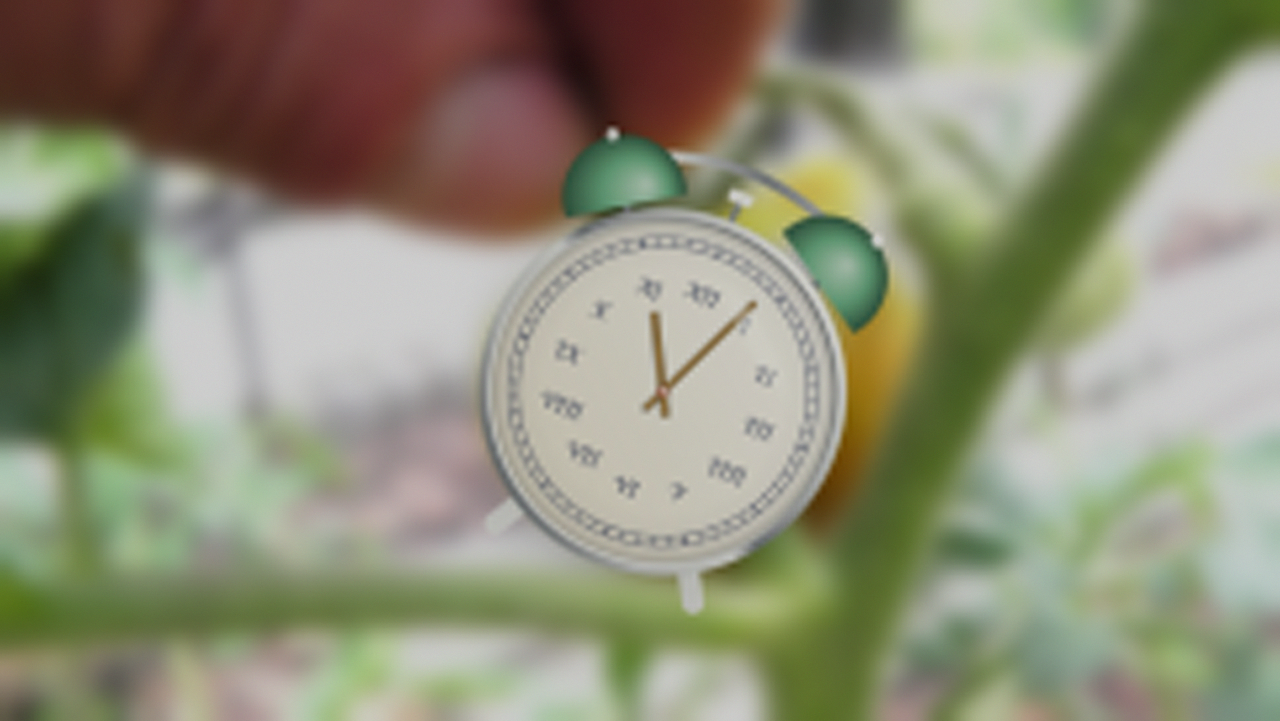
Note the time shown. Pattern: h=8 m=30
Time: h=11 m=4
